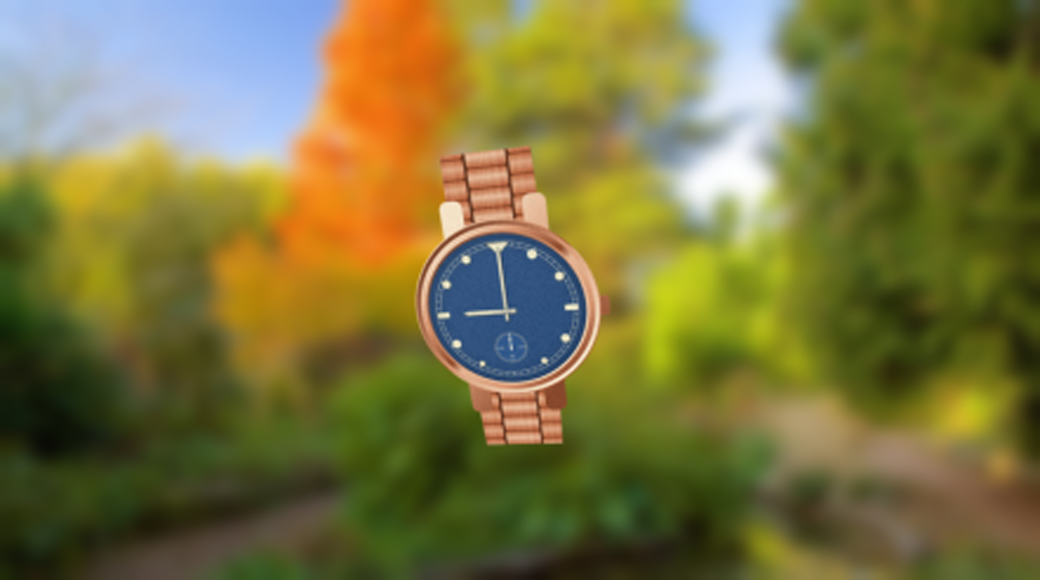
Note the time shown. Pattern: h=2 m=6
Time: h=9 m=0
